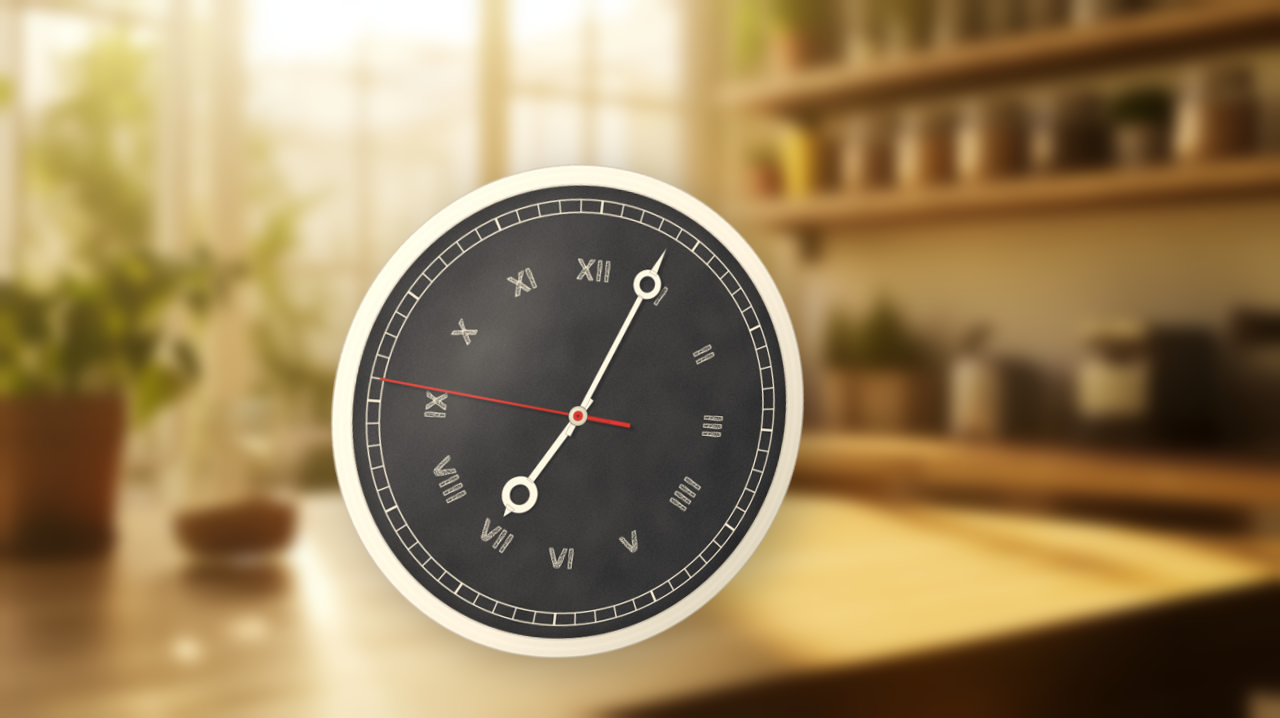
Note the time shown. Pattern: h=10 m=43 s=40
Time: h=7 m=3 s=46
